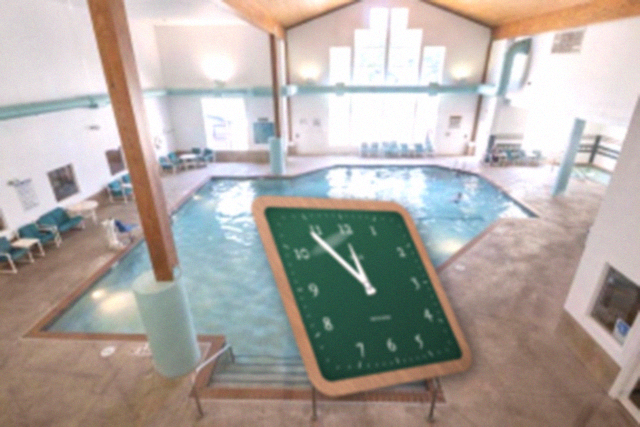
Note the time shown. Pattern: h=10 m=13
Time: h=11 m=54
